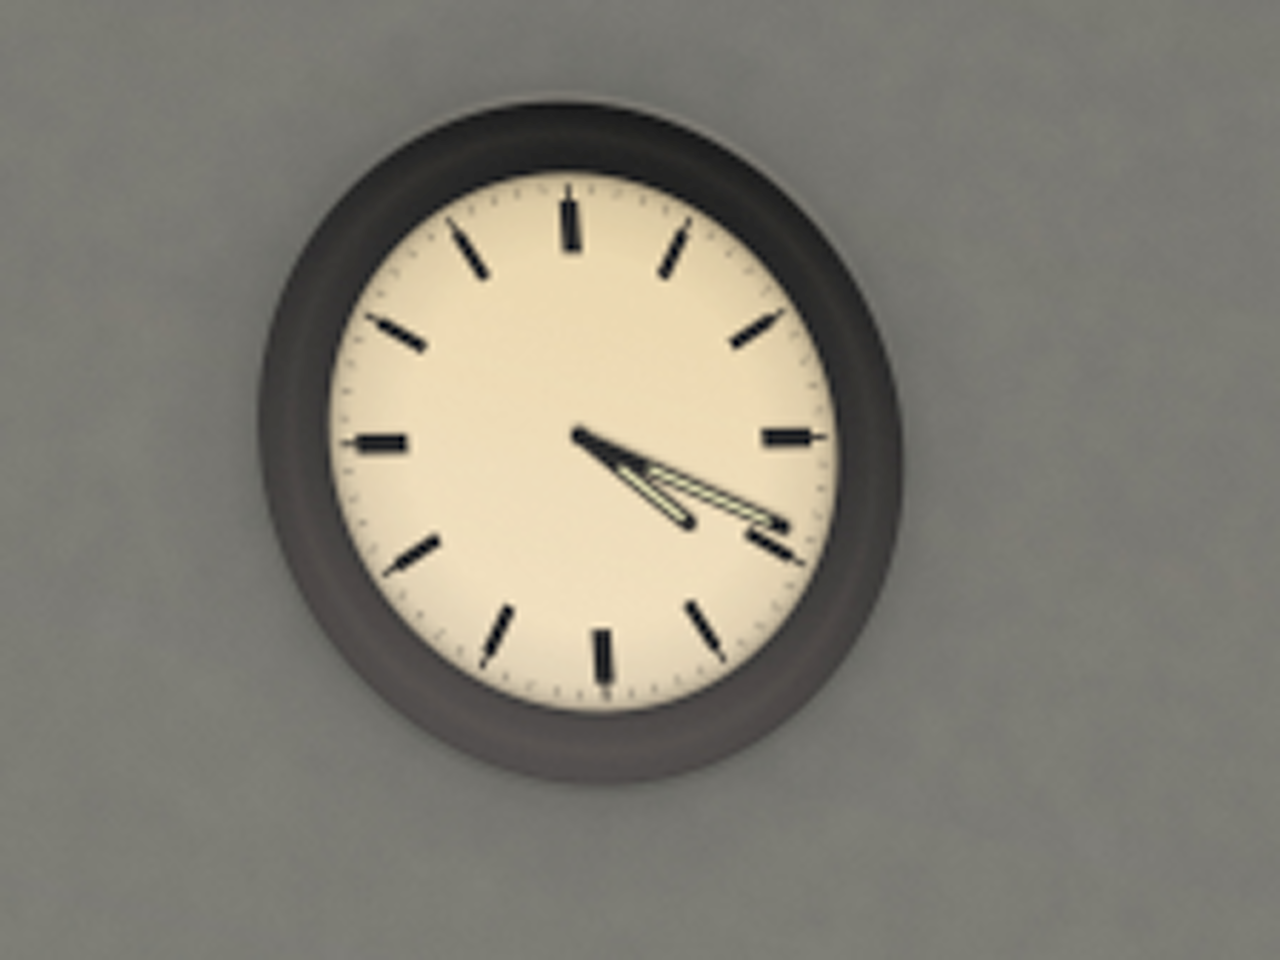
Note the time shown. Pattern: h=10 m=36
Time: h=4 m=19
